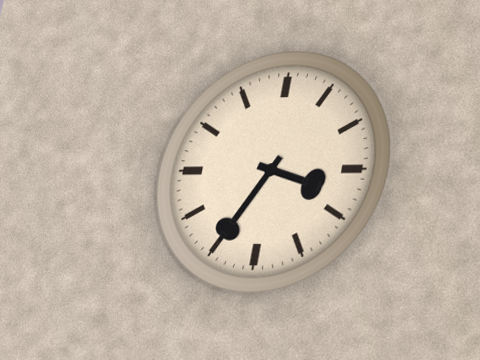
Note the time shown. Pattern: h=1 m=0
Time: h=3 m=35
